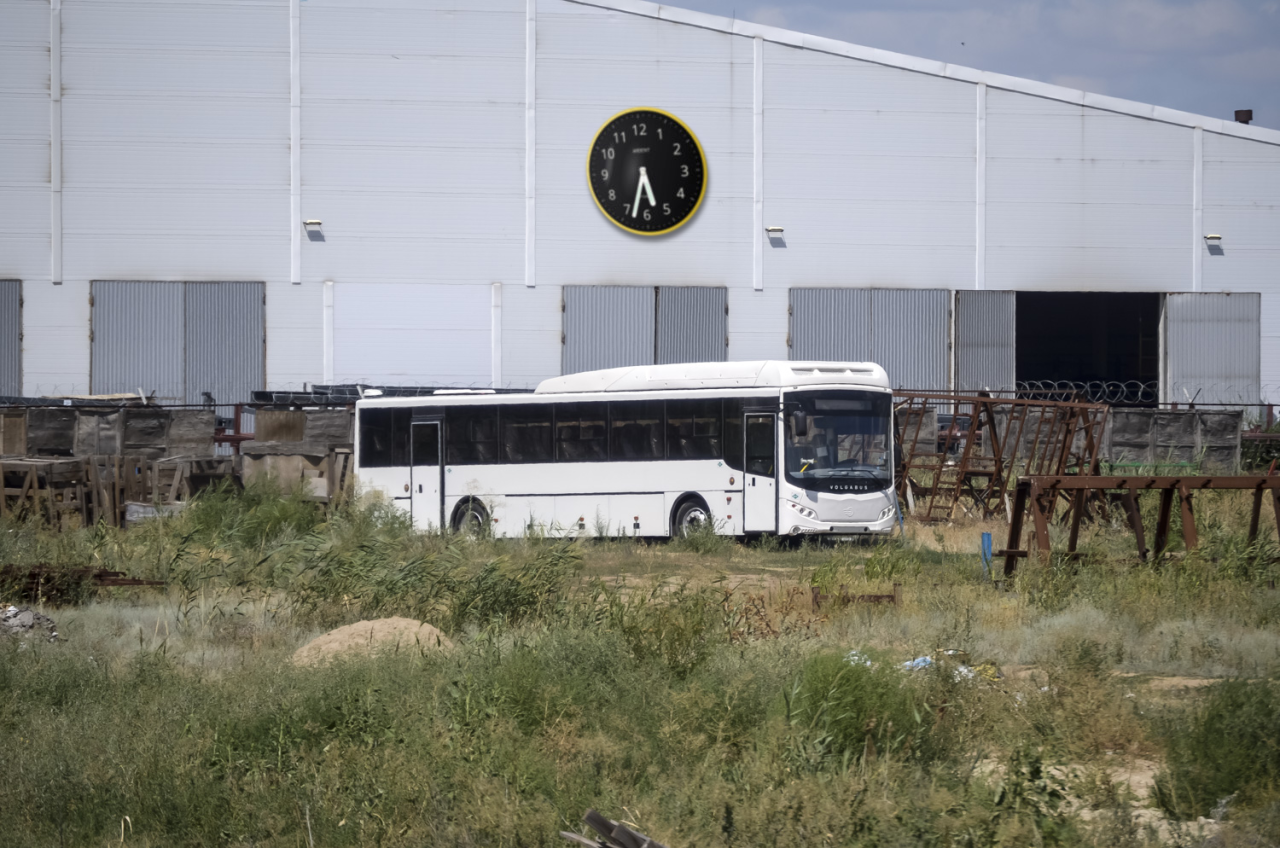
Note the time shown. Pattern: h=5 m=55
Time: h=5 m=33
